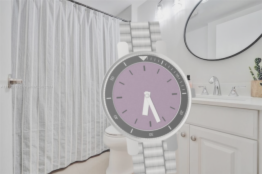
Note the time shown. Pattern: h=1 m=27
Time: h=6 m=27
